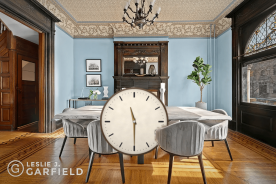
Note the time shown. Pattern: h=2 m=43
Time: h=11 m=30
